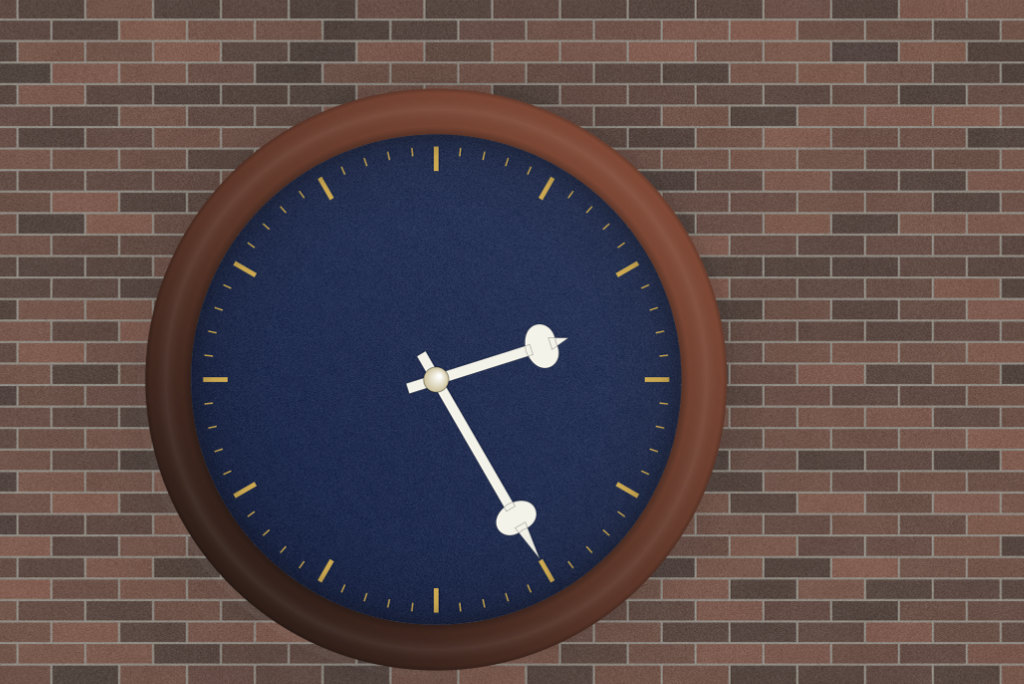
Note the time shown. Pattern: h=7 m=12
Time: h=2 m=25
